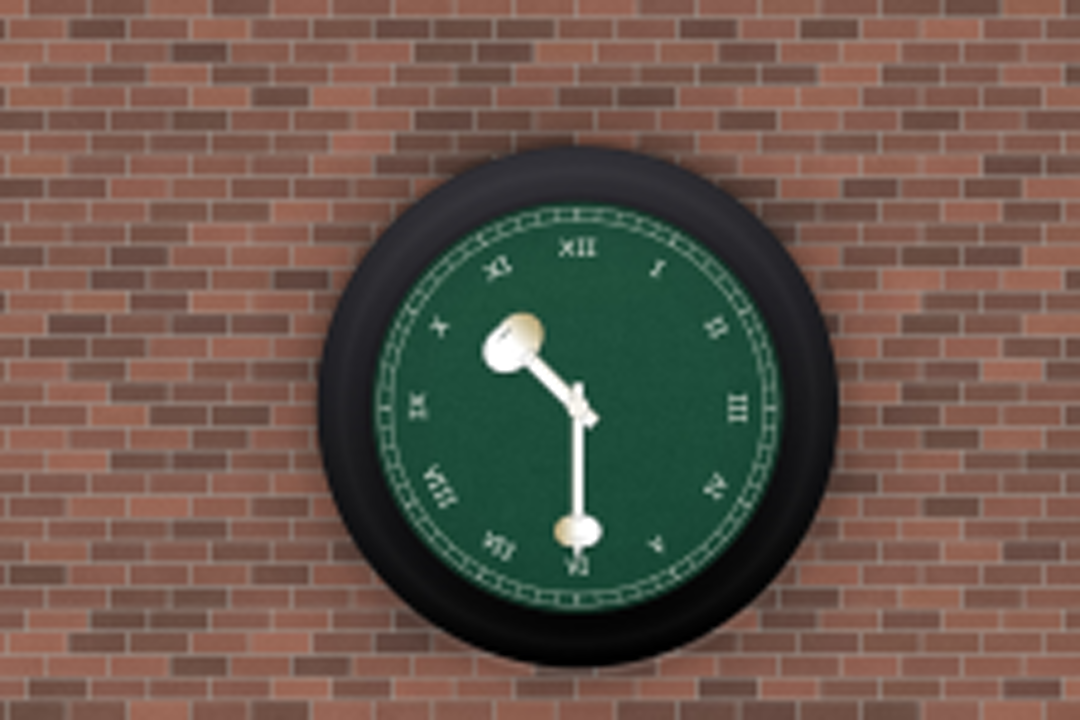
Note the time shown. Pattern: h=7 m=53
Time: h=10 m=30
